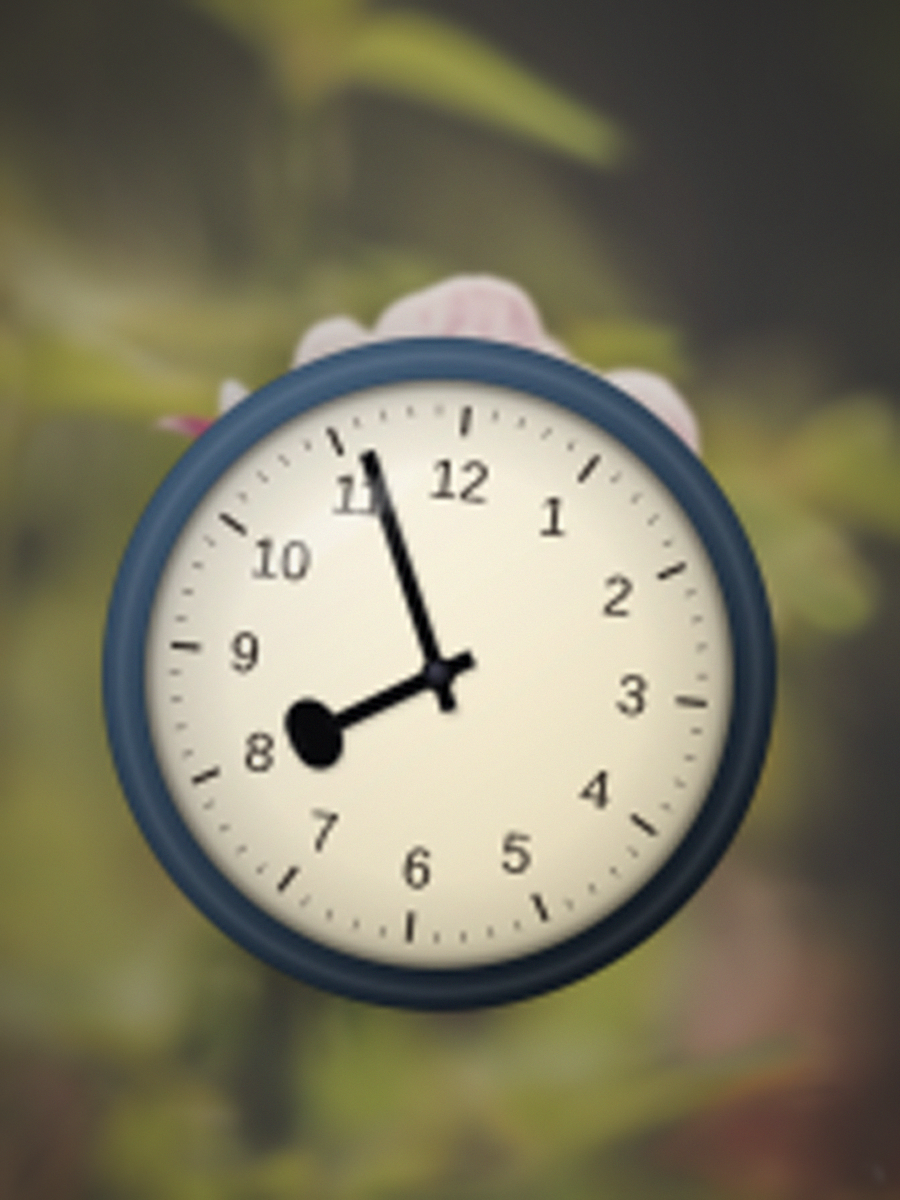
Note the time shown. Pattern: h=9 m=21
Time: h=7 m=56
